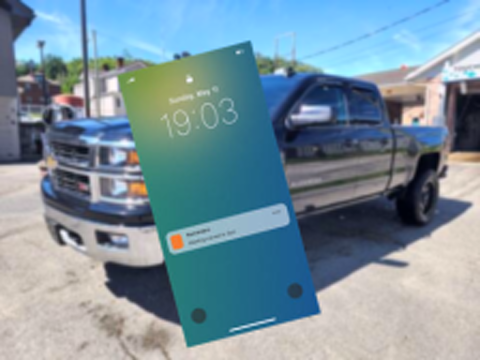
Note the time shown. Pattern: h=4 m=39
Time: h=19 m=3
